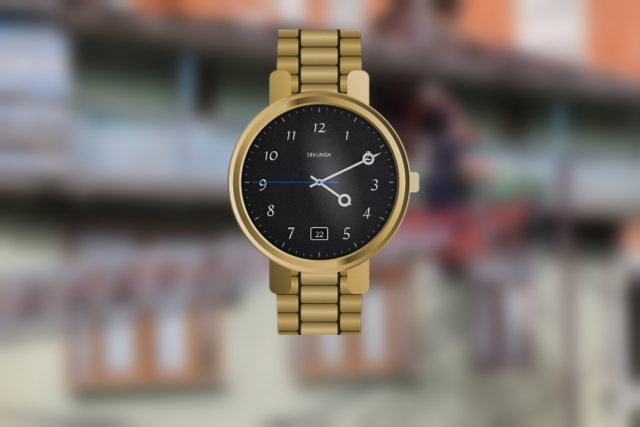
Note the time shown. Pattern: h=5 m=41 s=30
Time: h=4 m=10 s=45
